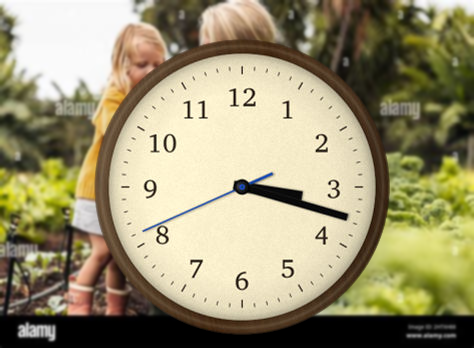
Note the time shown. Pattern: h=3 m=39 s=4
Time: h=3 m=17 s=41
